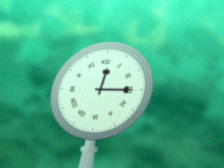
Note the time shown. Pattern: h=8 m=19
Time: h=12 m=15
